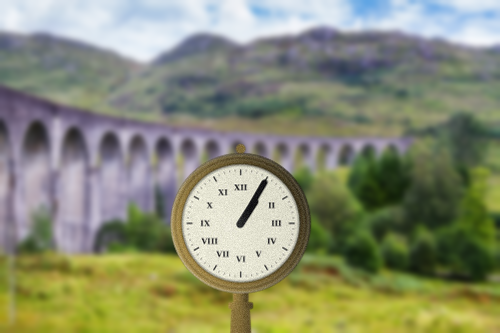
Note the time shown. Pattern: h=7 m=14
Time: h=1 m=5
